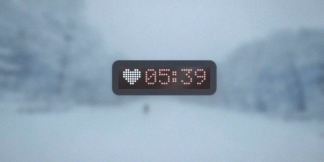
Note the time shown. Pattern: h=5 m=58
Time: h=5 m=39
